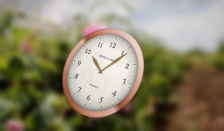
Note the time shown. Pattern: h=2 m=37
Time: h=10 m=6
